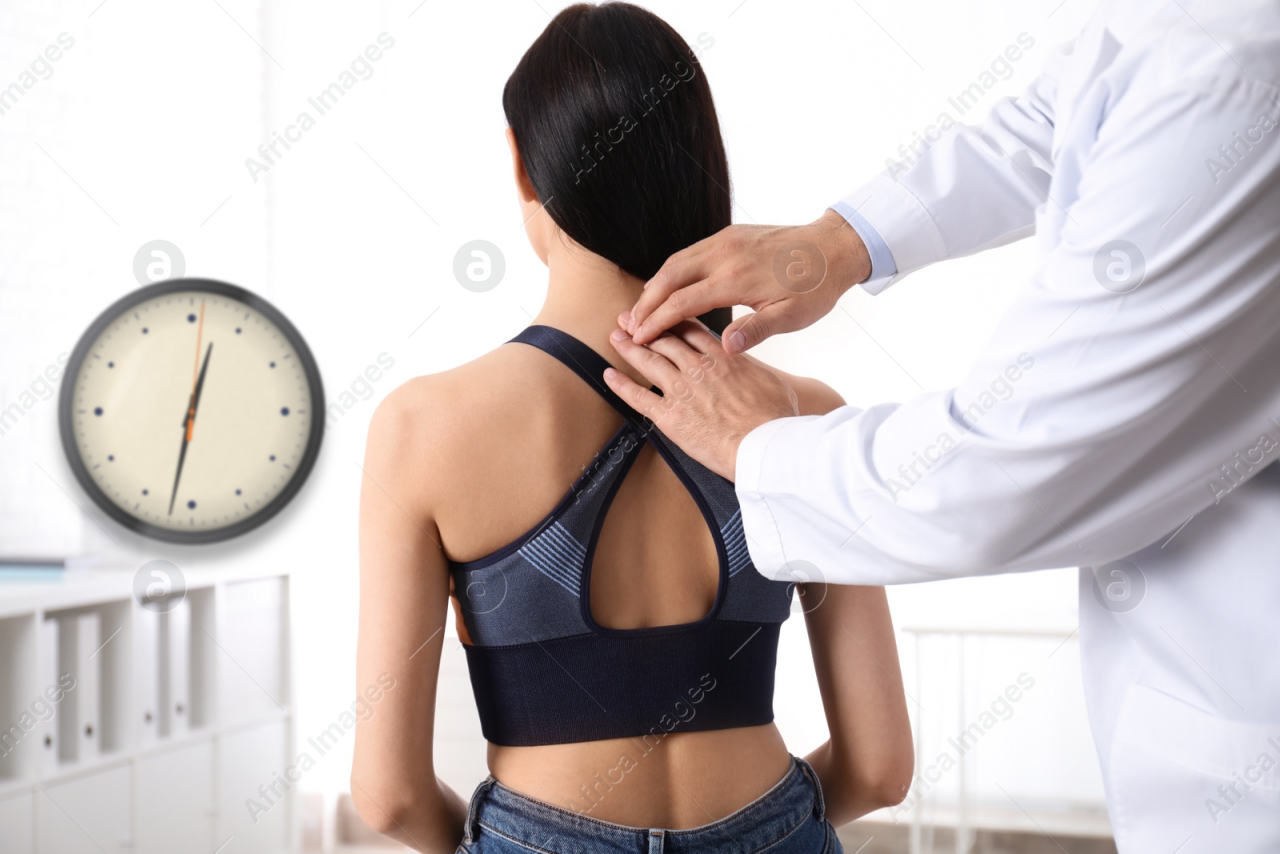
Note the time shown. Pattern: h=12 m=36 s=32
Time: h=12 m=32 s=1
